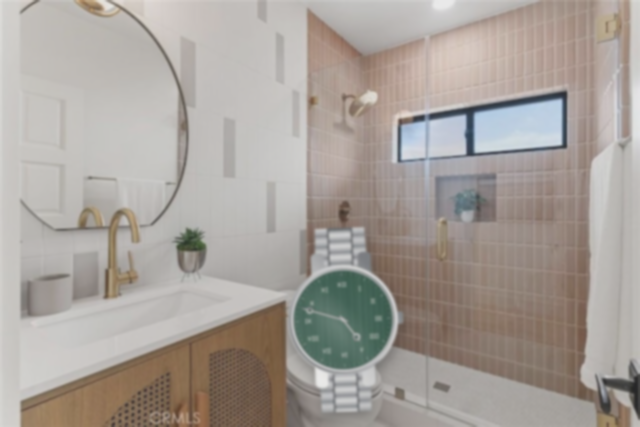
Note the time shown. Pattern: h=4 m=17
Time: h=4 m=48
